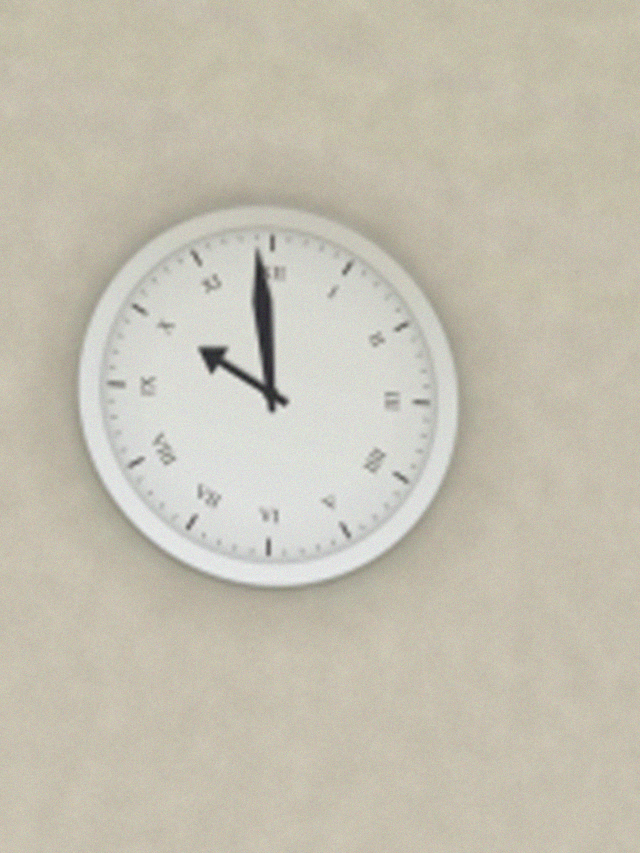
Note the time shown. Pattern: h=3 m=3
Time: h=9 m=59
